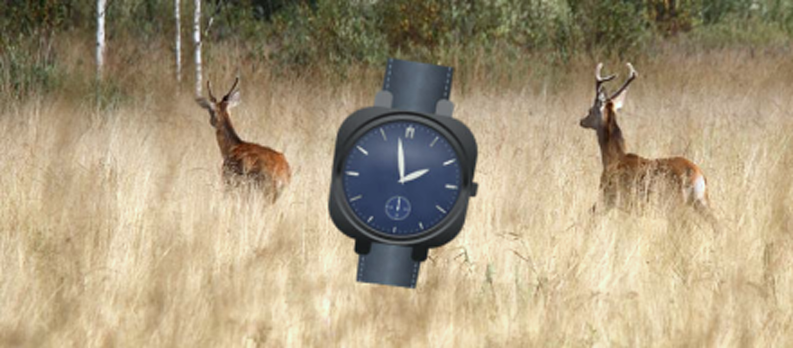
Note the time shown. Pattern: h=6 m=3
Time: h=1 m=58
